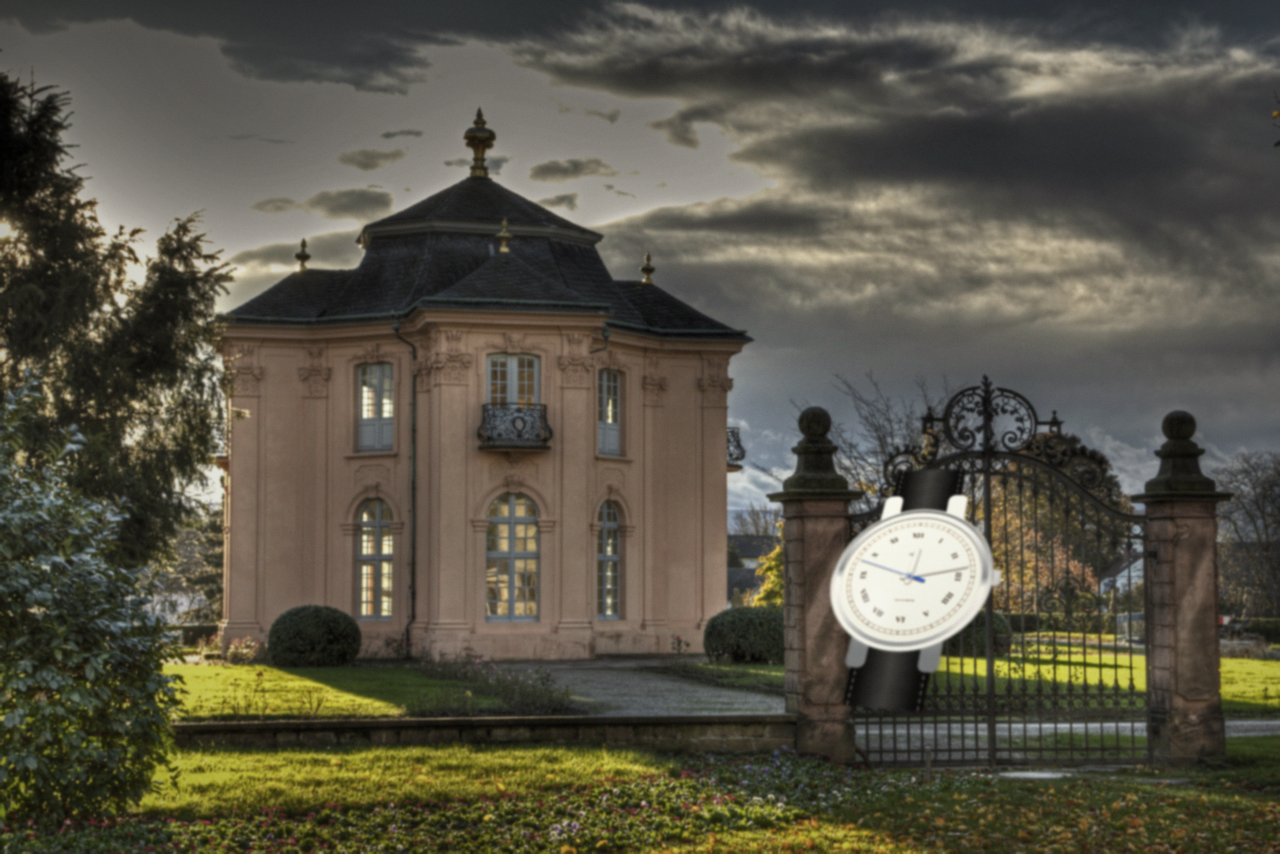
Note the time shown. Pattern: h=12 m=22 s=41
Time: h=12 m=12 s=48
